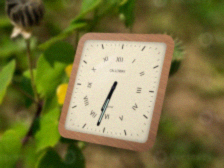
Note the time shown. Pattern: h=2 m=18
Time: h=6 m=32
